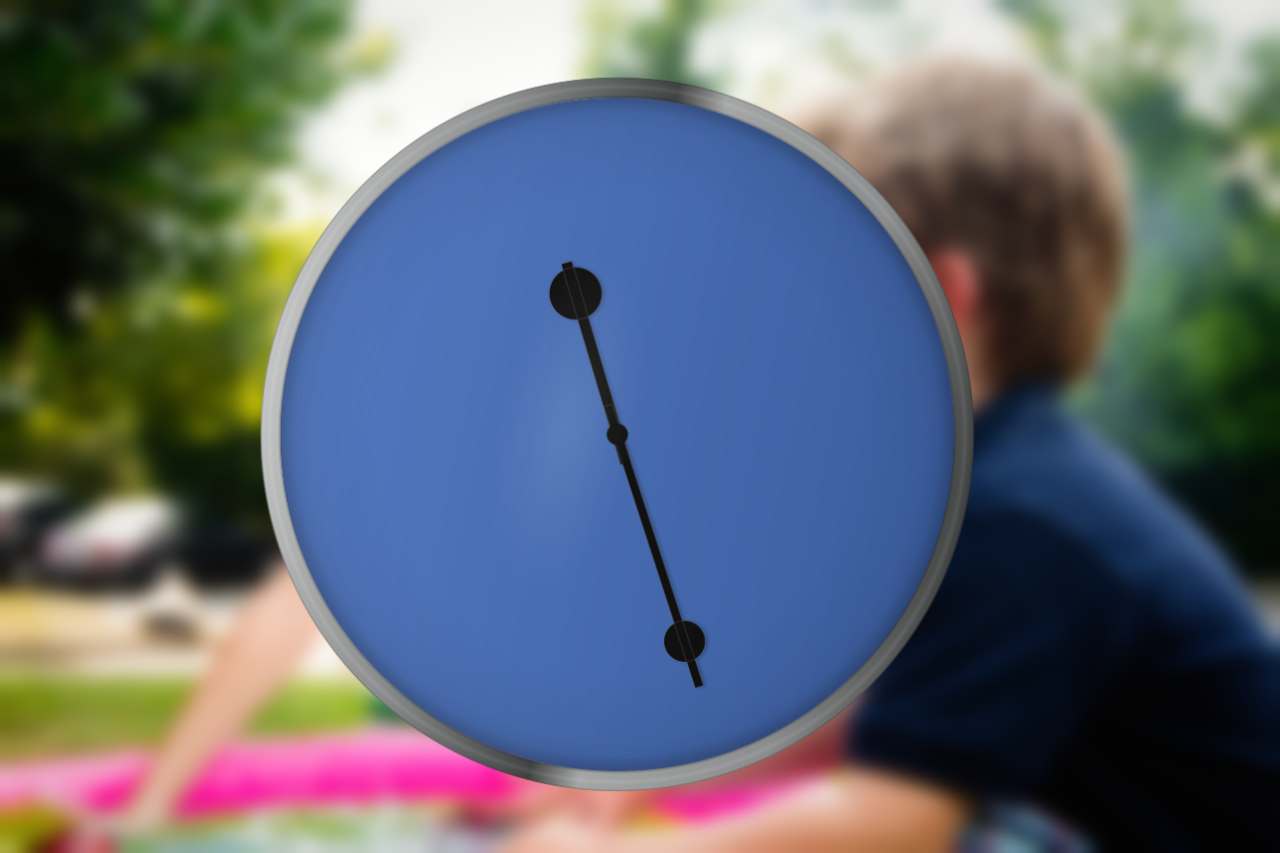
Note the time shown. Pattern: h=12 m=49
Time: h=11 m=27
